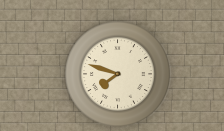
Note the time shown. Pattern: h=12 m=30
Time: h=7 m=48
